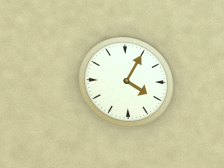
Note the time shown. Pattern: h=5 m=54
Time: h=4 m=5
